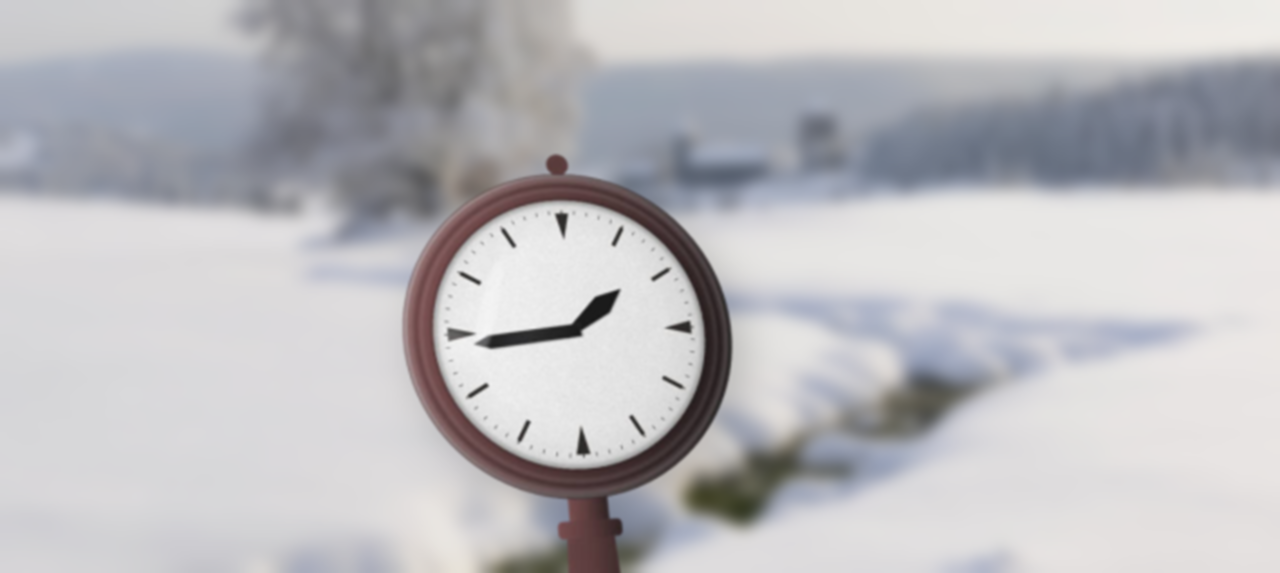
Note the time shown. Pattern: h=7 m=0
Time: h=1 m=44
